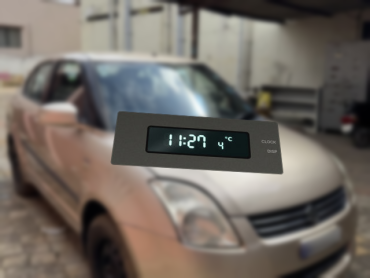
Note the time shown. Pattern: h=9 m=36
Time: h=11 m=27
